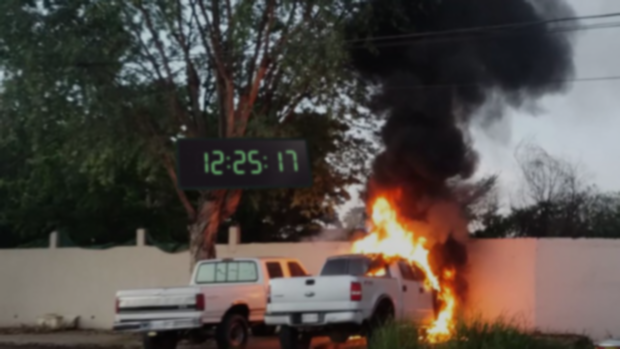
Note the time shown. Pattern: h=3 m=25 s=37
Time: h=12 m=25 s=17
